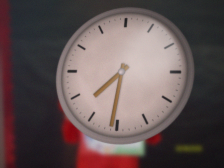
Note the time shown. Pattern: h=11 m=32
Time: h=7 m=31
